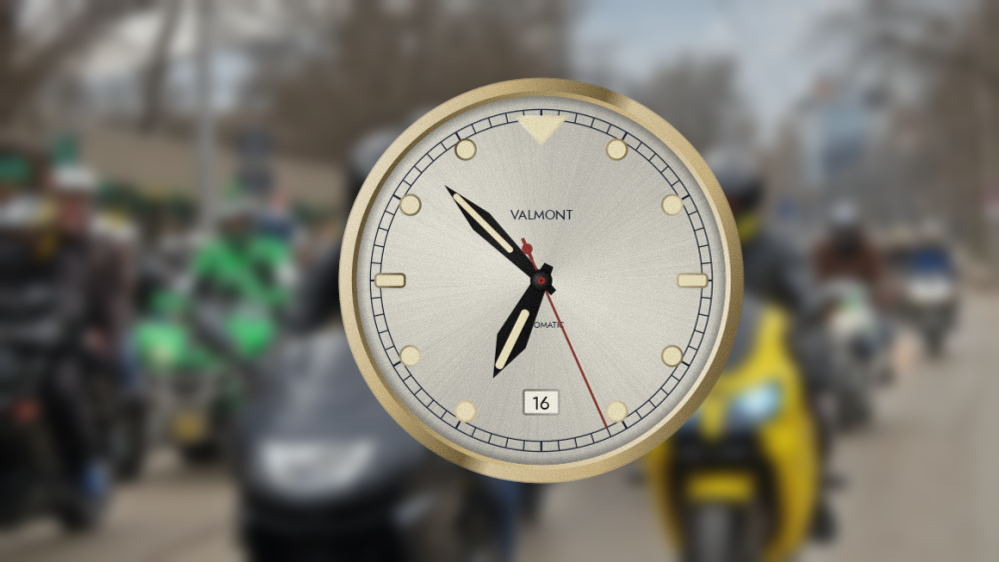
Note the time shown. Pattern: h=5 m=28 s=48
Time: h=6 m=52 s=26
